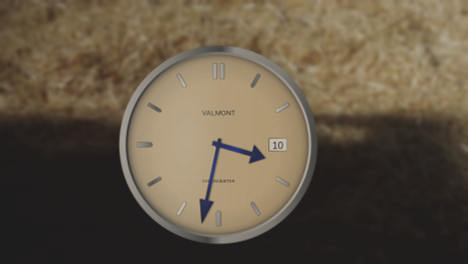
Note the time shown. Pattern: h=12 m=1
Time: h=3 m=32
